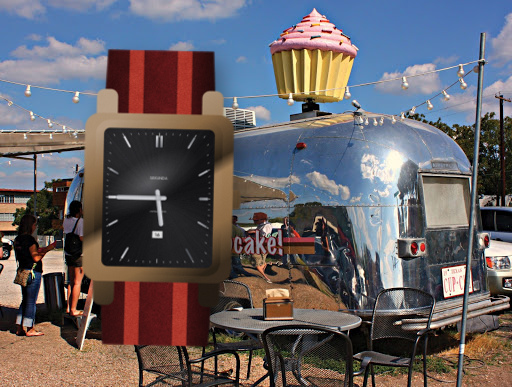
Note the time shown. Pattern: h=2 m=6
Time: h=5 m=45
